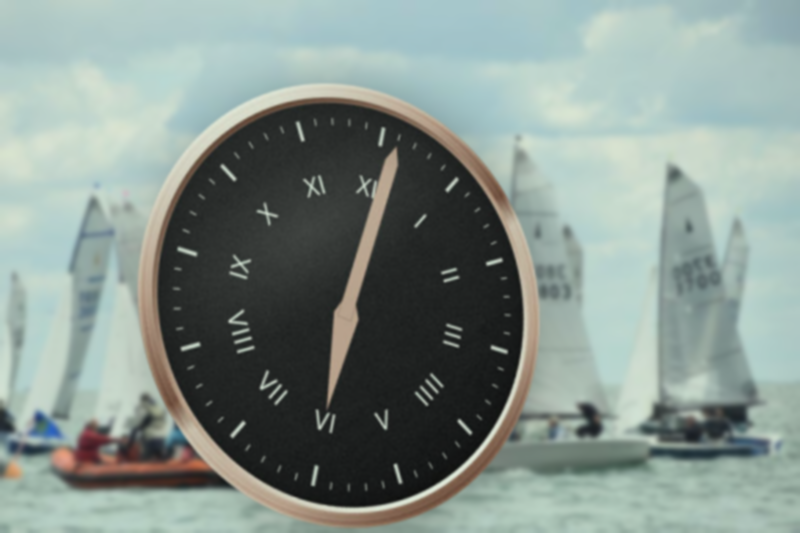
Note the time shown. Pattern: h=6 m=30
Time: h=6 m=1
